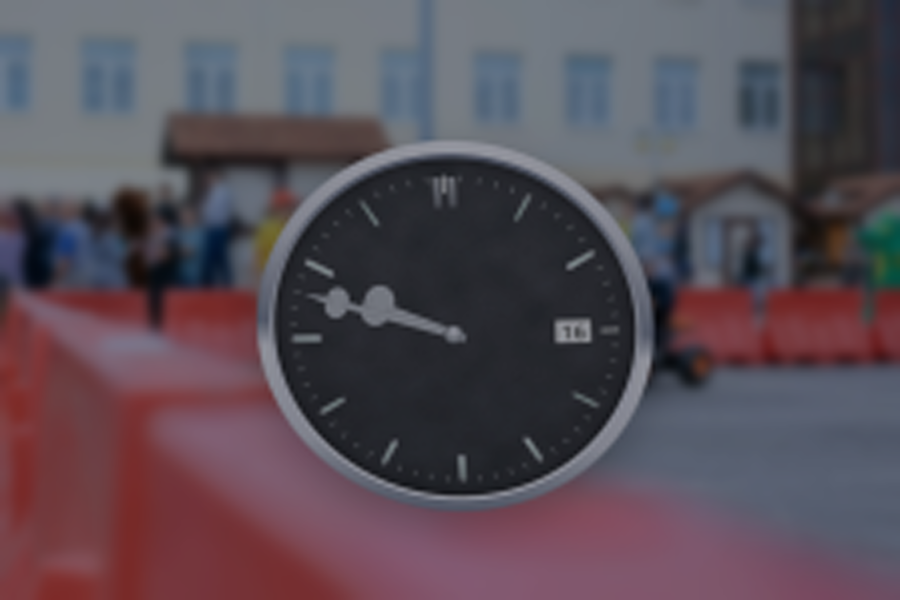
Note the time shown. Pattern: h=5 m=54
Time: h=9 m=48
